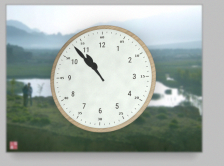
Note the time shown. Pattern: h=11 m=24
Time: h=10 m=53
